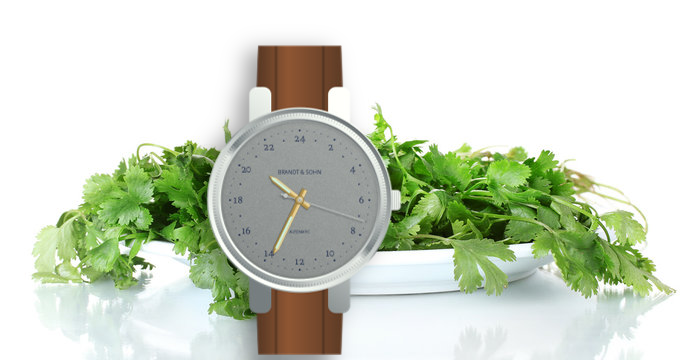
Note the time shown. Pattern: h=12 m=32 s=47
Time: h=20 m=34 s=18
